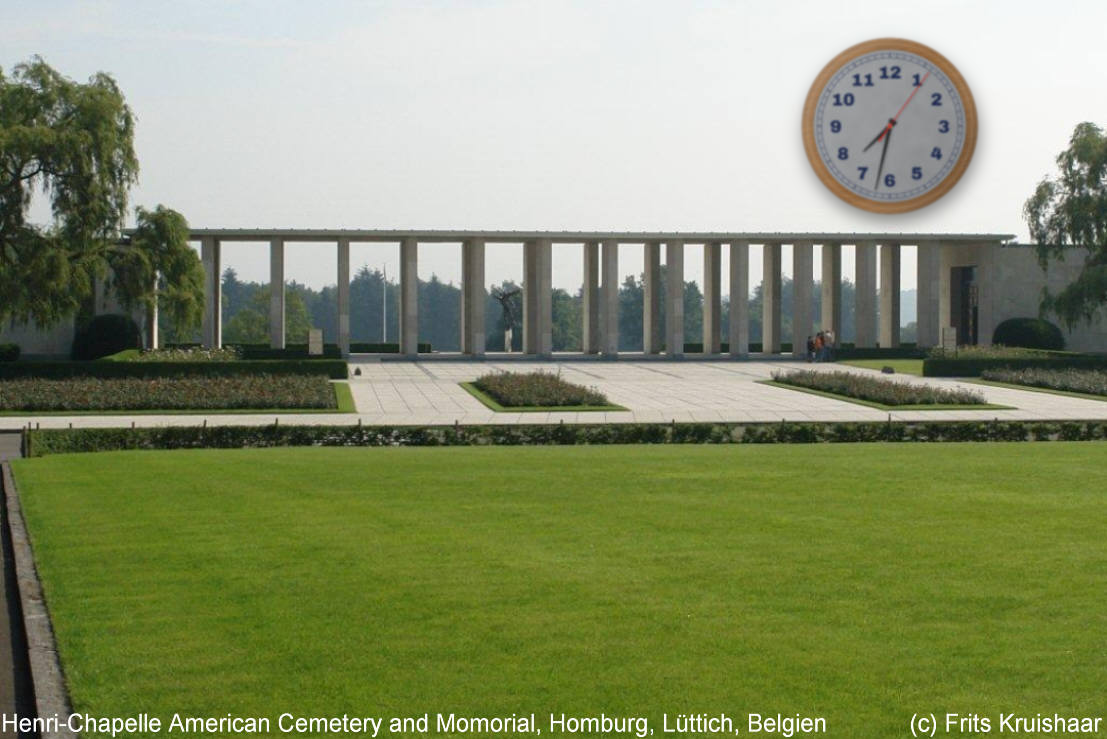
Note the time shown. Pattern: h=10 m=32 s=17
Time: h=7 m=32 s=6
